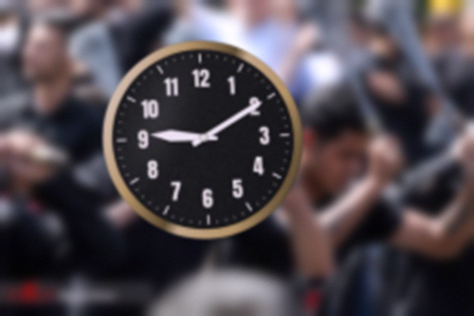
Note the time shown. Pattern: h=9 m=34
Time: h=9 m=10
